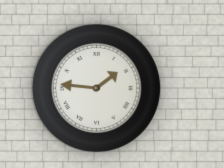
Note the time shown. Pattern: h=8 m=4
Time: h=1 m=46
